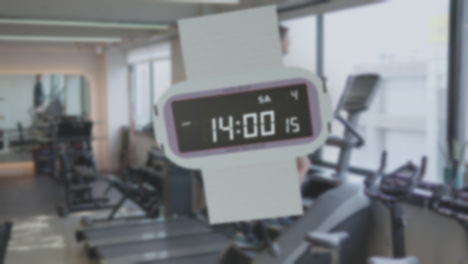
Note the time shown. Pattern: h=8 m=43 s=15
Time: h=14 m=0 s=15
